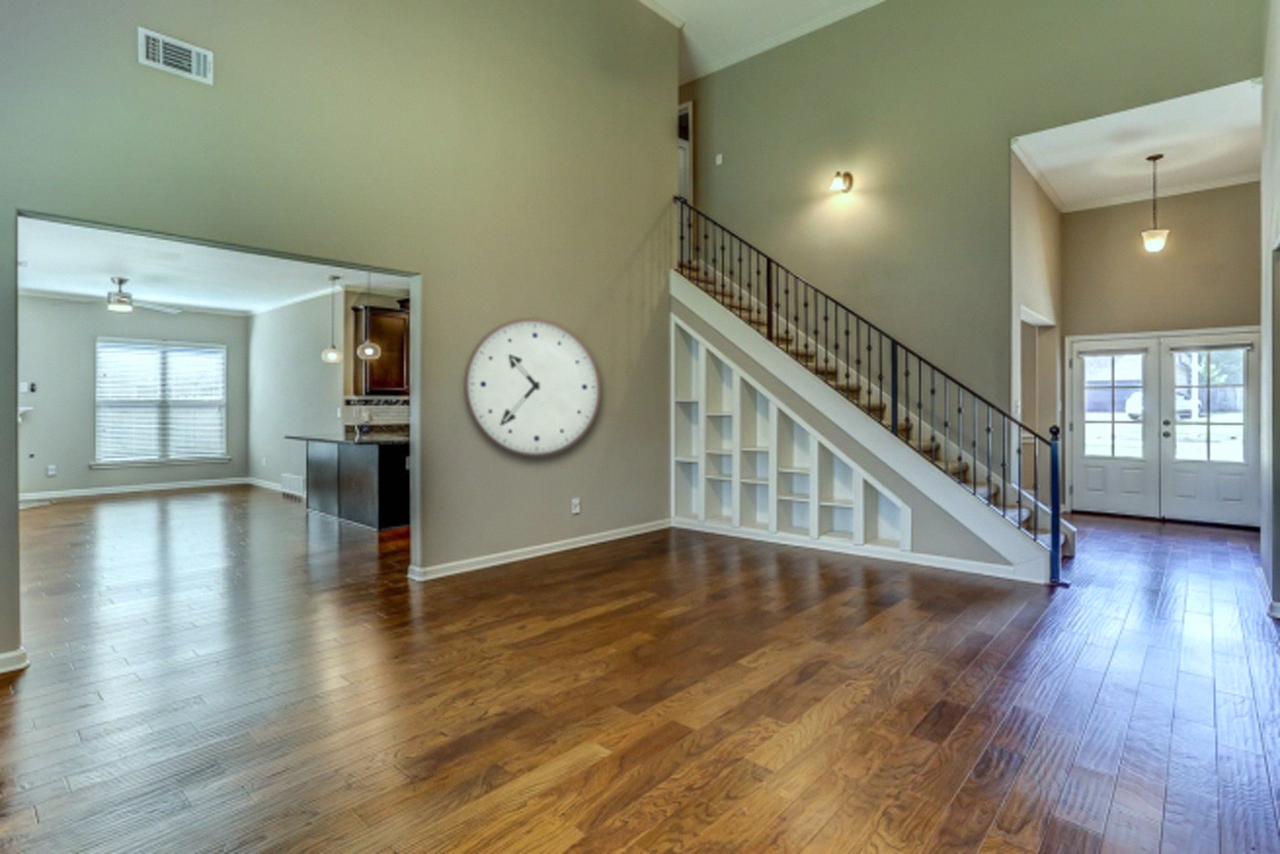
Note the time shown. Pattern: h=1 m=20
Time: h=10 m=37
